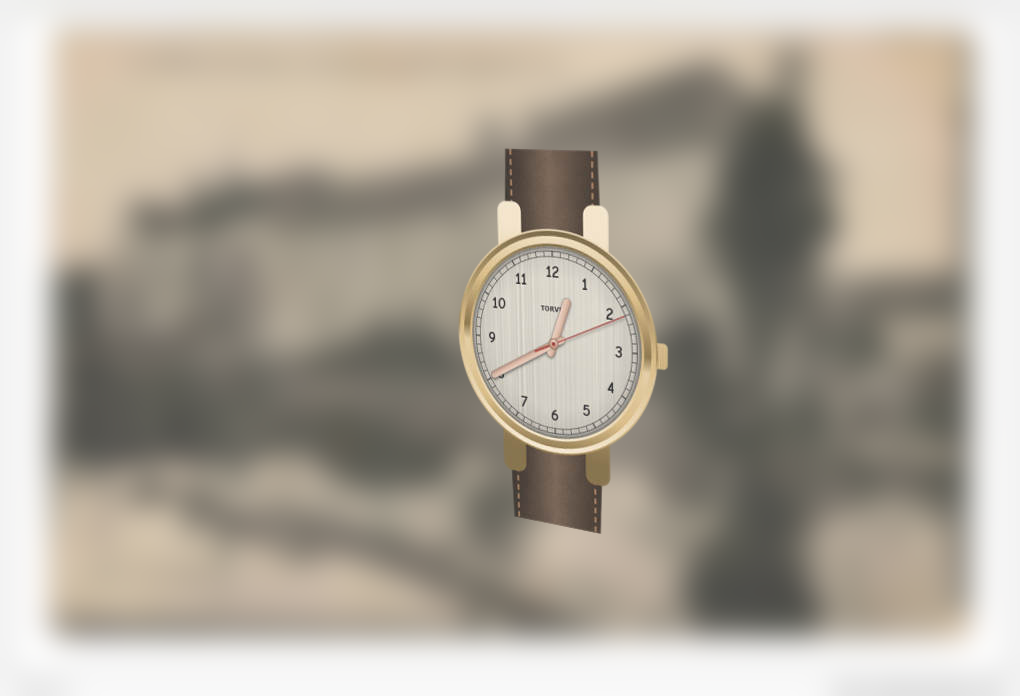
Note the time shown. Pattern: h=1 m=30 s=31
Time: h=12 m=40 s=11
